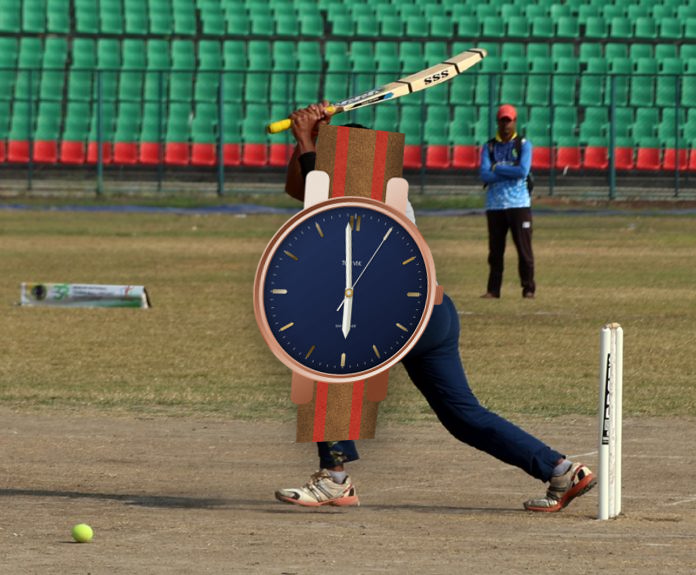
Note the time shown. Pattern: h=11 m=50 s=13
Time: h=5 m=59 s=5
